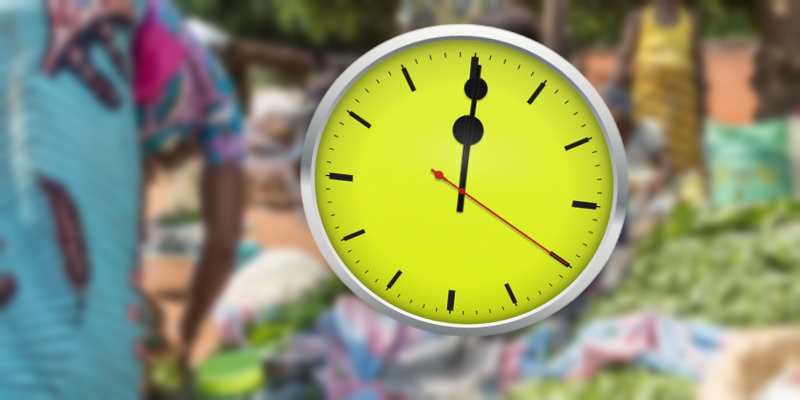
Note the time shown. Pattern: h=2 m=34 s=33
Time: h=12 m=0 s=20
